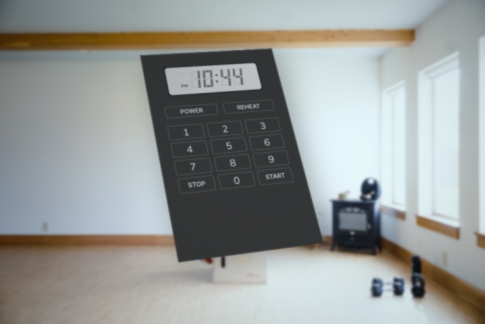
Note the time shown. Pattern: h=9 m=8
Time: h=10 m=44
